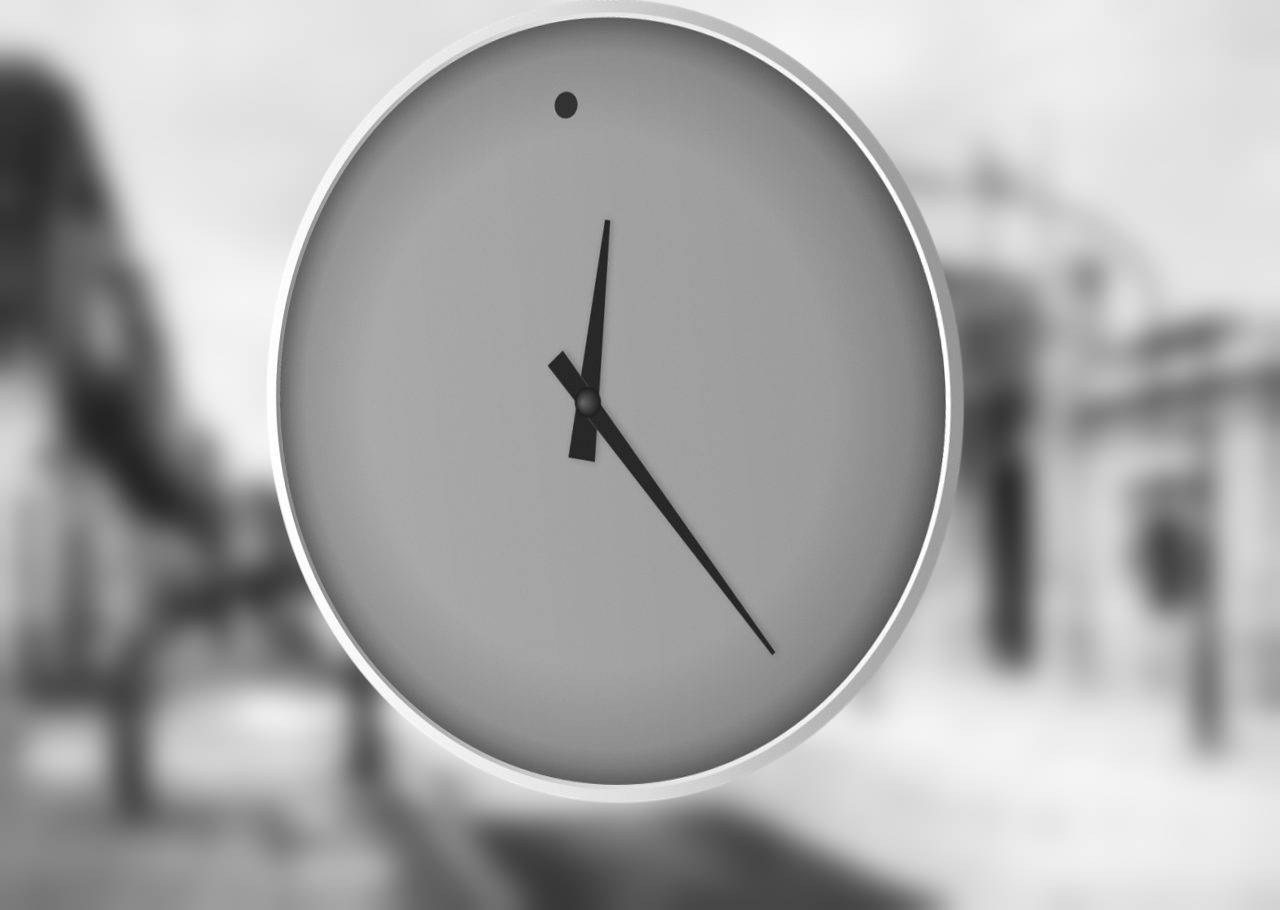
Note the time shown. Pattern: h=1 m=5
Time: h=12 m=24
